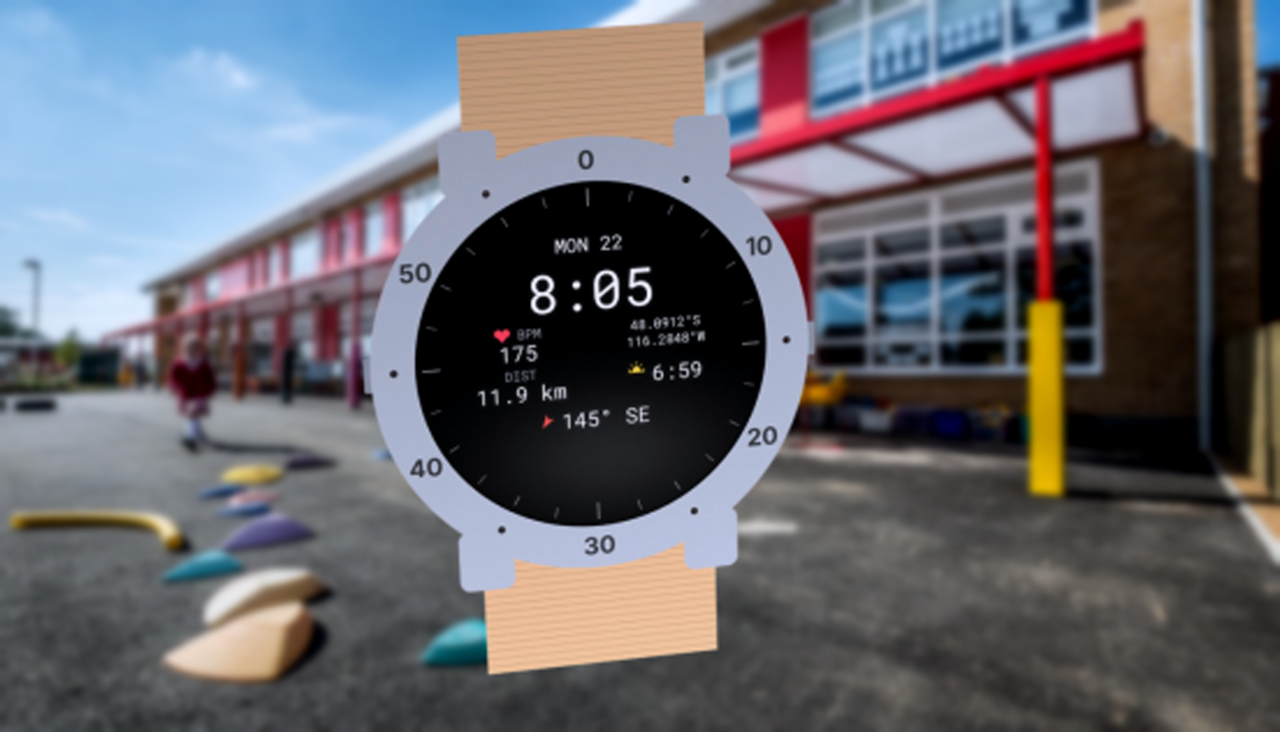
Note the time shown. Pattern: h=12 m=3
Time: h=8 m=5
